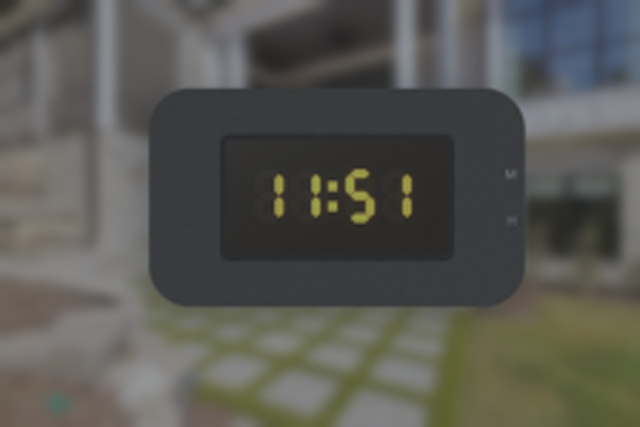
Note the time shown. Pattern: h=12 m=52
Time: h=11 m=51
